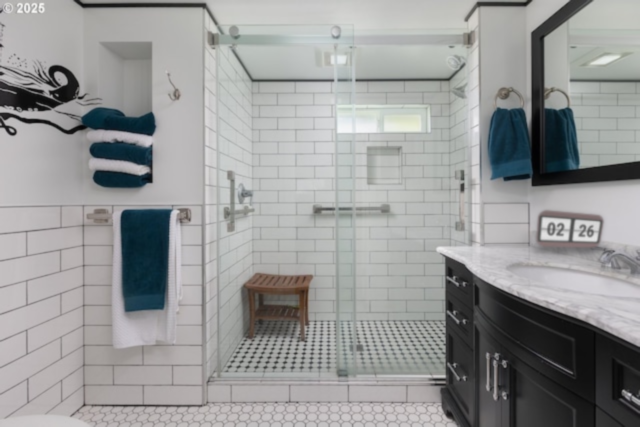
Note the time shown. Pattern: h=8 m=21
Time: h=2 m=26
